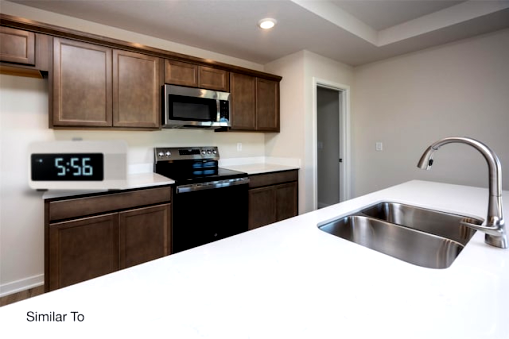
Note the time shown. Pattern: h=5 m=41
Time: h=5 m=56
